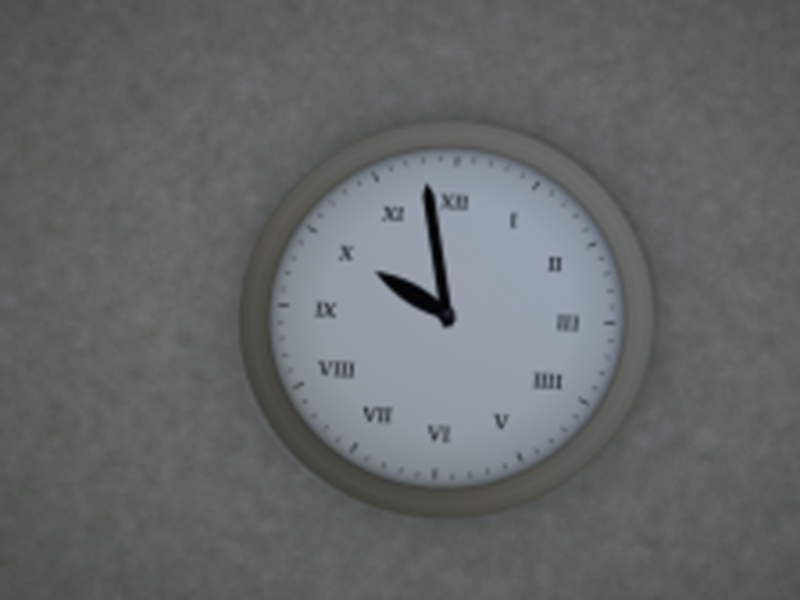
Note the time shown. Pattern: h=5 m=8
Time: h=9 m=58
